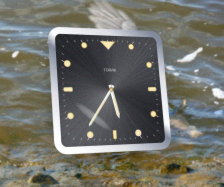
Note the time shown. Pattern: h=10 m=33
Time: h=5 m=36
